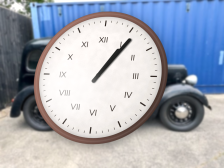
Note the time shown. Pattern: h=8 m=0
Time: h=1 m=6
